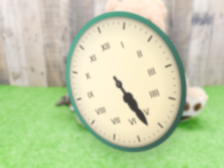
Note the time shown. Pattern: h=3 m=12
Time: h=5 m=27
